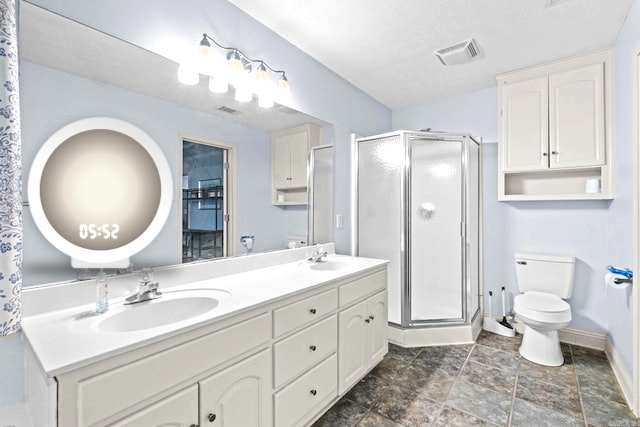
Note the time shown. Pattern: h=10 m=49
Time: h=5 m=52
